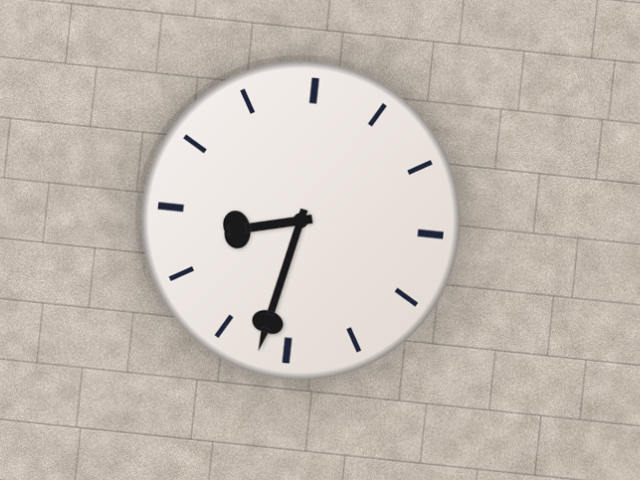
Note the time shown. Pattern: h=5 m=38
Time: h=8 m=32
